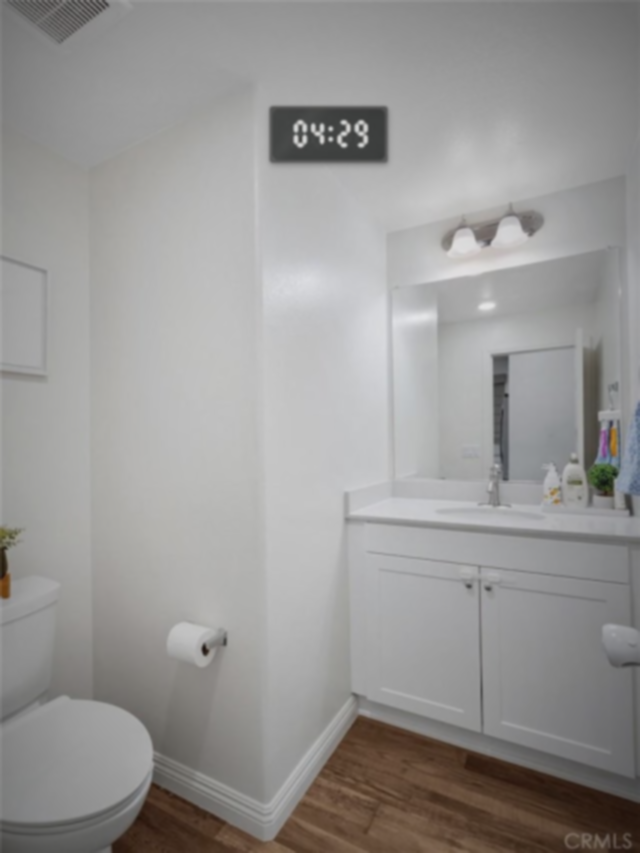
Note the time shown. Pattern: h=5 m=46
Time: h=4 m=29
